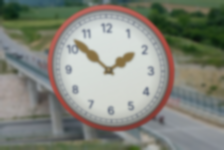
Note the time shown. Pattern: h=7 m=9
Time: h=1 m=52
